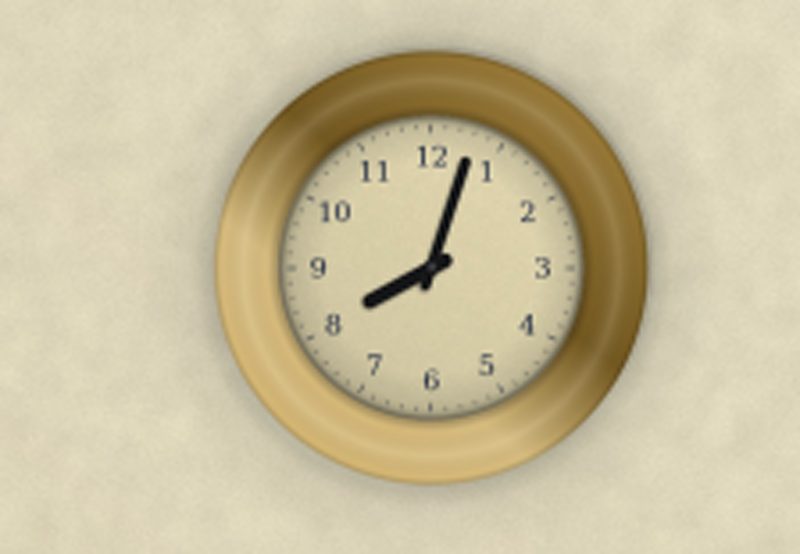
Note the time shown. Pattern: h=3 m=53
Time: h=8 m=3
